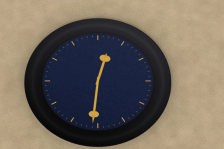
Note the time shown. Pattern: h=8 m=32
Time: h=12 m=31
